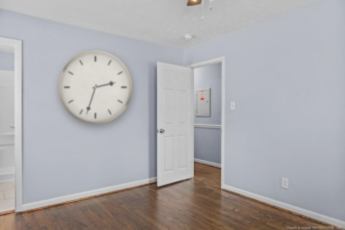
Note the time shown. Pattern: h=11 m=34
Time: h=2 m=33
